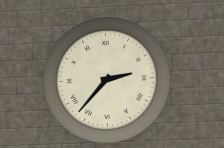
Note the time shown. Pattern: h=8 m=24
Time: h=2 m=37
